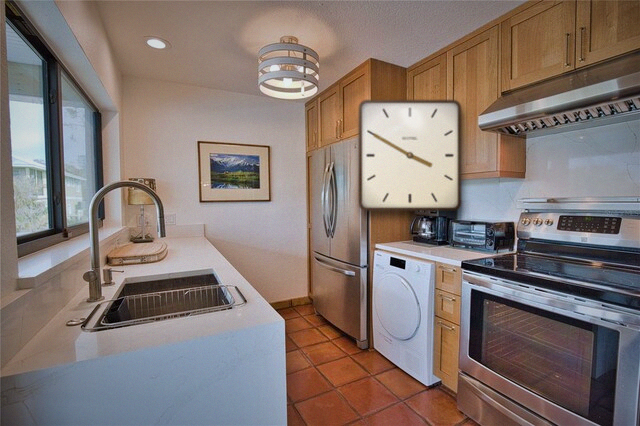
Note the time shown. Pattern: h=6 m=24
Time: h=3 m=50
